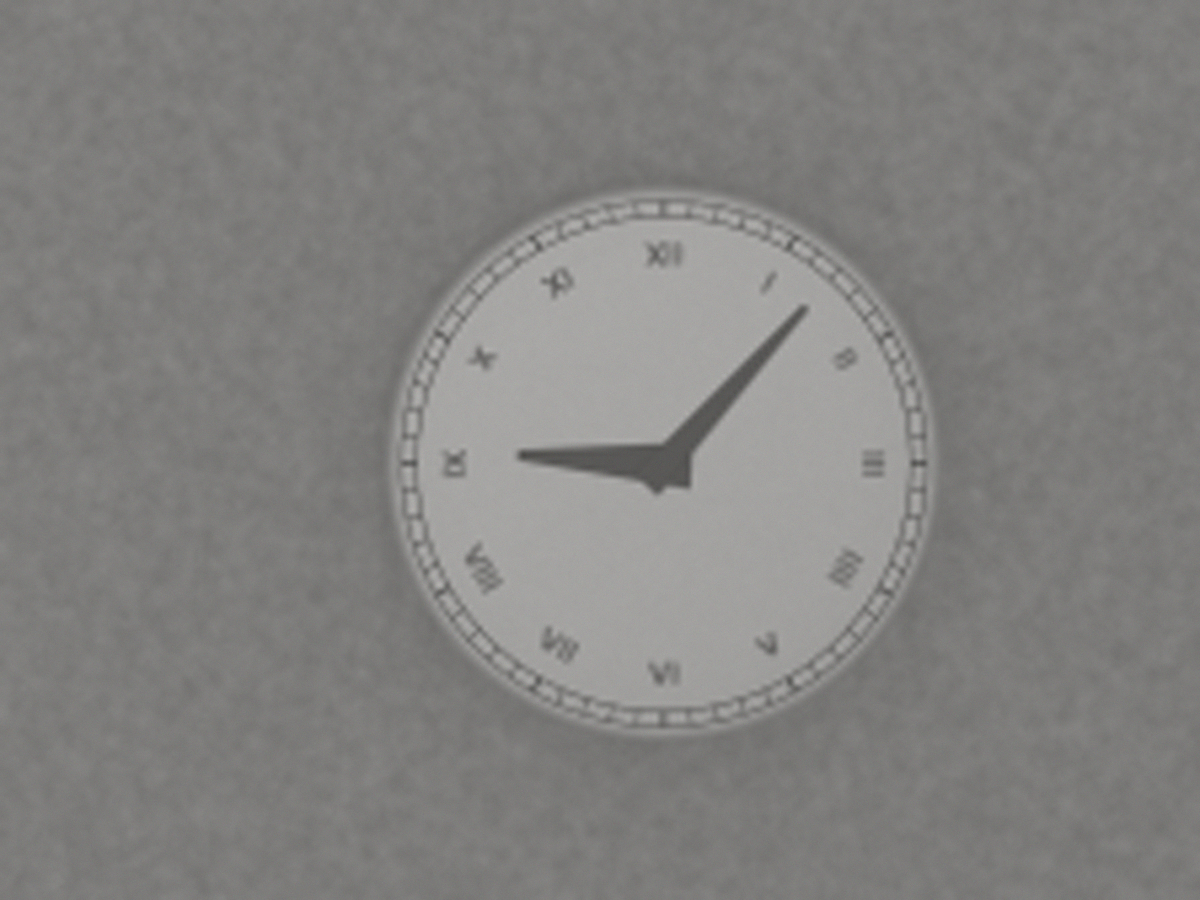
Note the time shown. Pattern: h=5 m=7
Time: h=9 m=7
